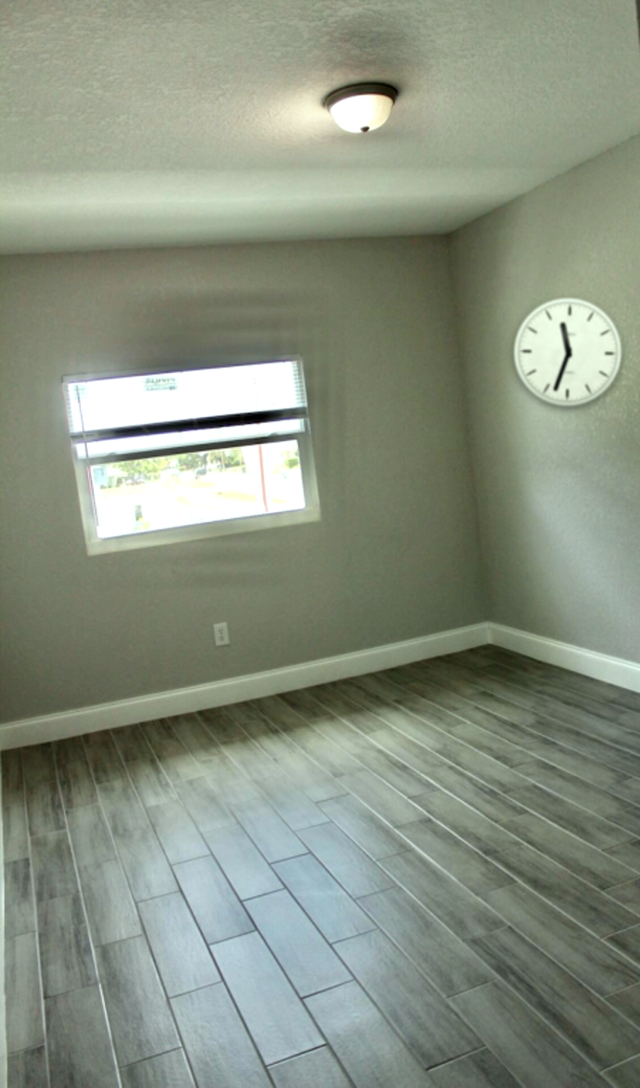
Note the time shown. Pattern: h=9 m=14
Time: h=11 m=33
